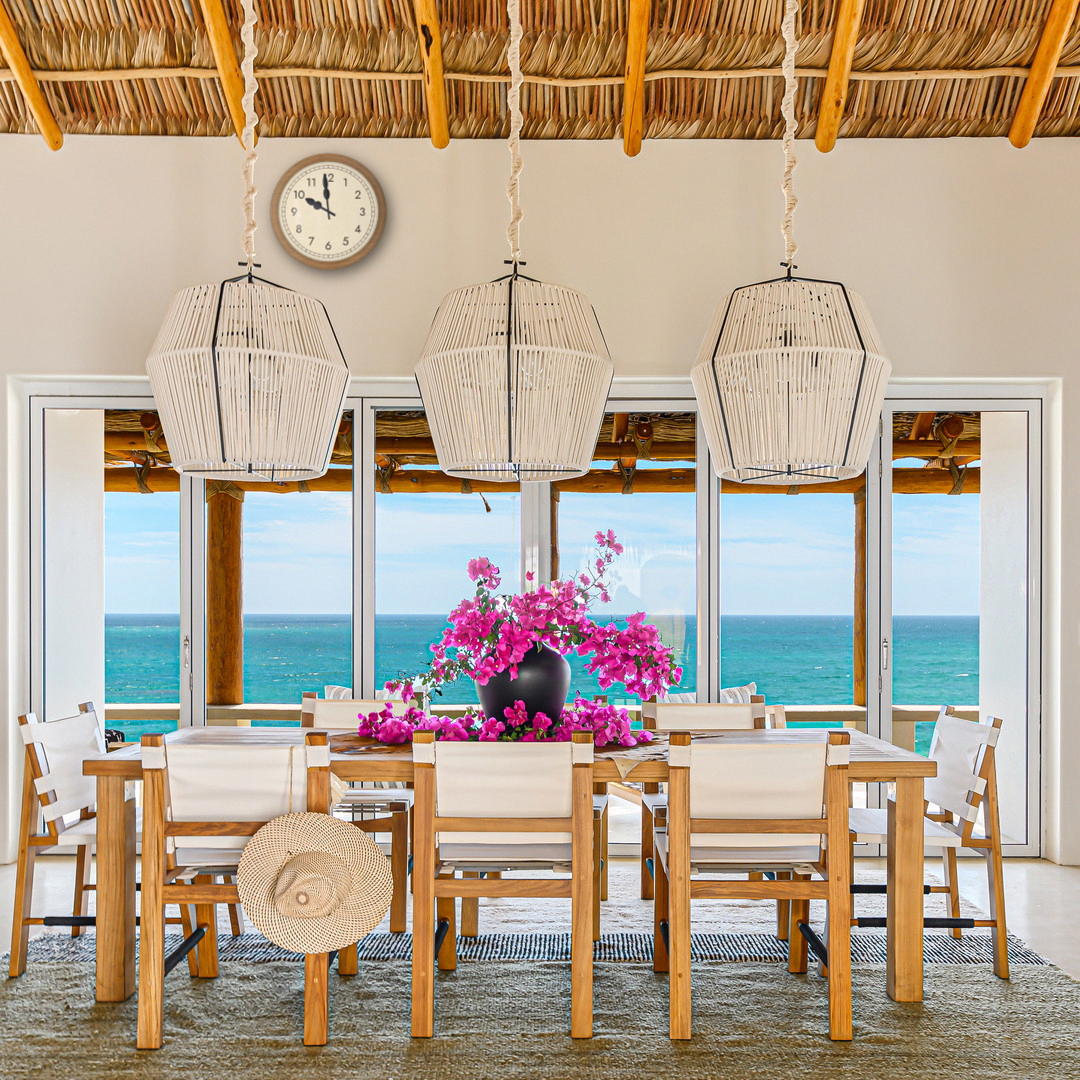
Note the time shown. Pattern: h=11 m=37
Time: h=9 m=59
